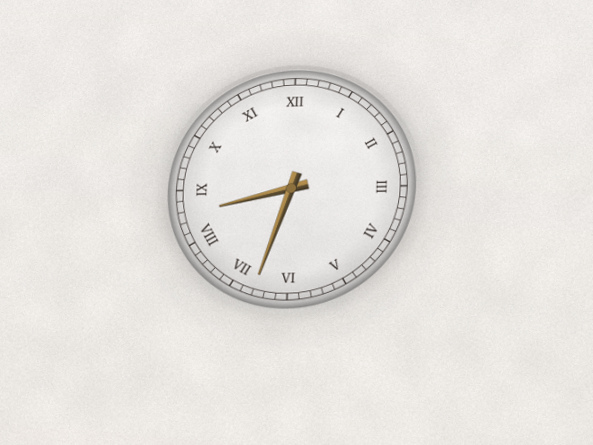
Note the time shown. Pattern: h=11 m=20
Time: h=8 m=33
